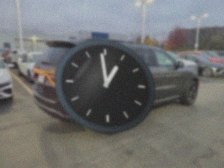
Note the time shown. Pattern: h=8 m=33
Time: h=12 m=59
